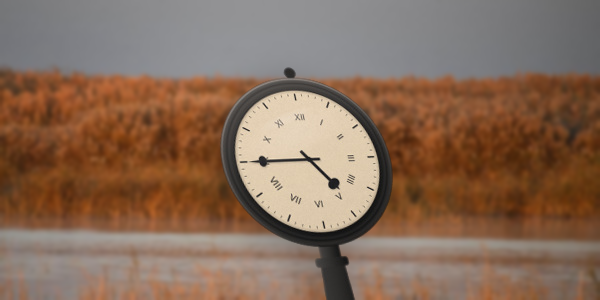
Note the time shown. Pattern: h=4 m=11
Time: h=4 m=45
